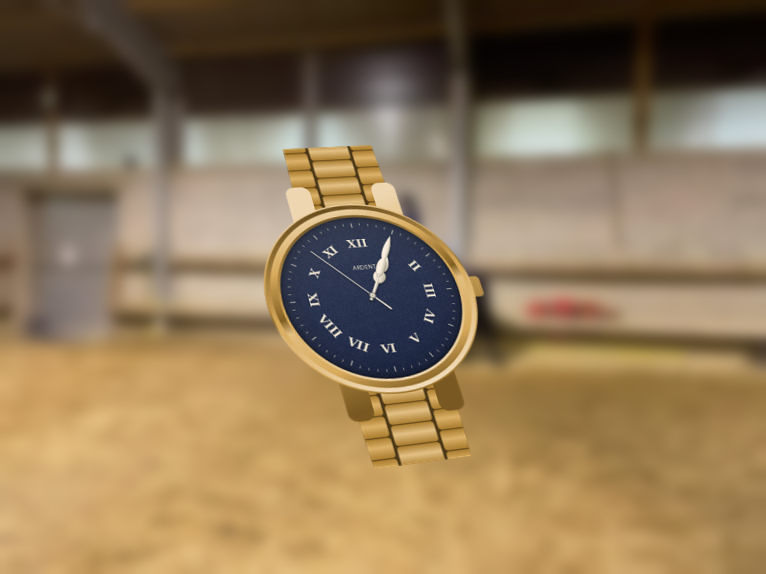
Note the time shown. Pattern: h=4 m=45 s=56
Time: h=1 m=4 s=53
